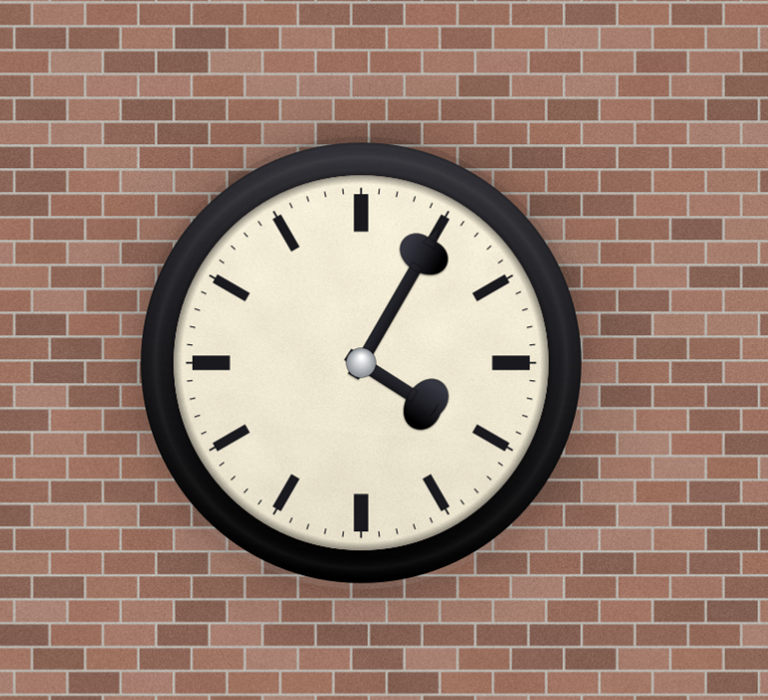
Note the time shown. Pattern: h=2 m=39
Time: h=4 m=5
